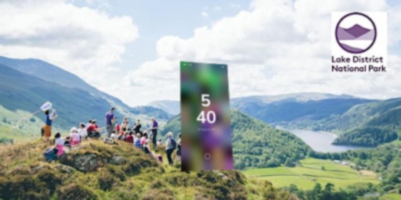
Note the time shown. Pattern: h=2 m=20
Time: h=5 m=40
